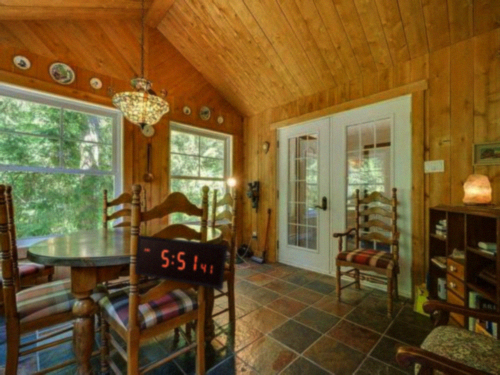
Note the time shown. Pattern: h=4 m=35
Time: h=5 m=51
